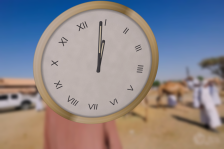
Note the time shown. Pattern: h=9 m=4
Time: h=1 m=4
